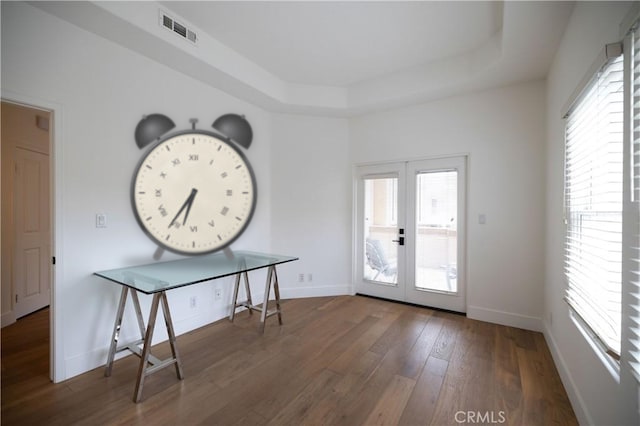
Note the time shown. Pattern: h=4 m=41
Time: h=6 m=36
